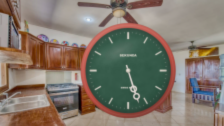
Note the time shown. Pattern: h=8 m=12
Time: h=5 m=27
